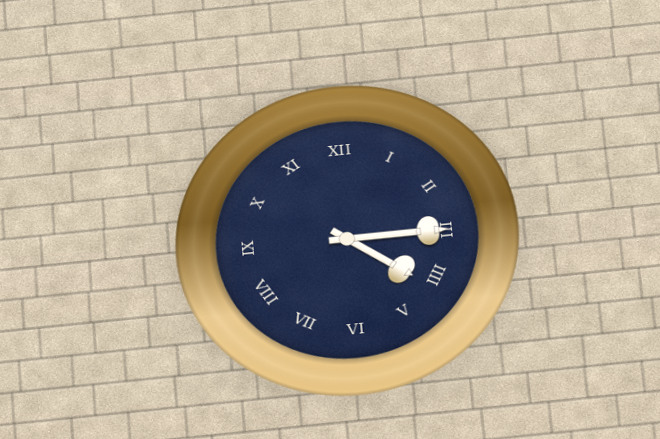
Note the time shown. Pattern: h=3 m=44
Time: h=4 m=15
